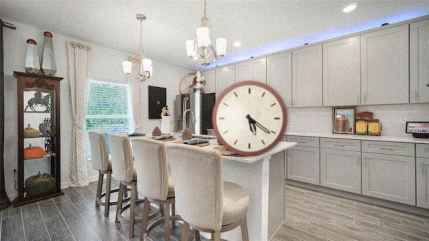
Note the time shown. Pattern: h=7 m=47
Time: h=5 m=21
